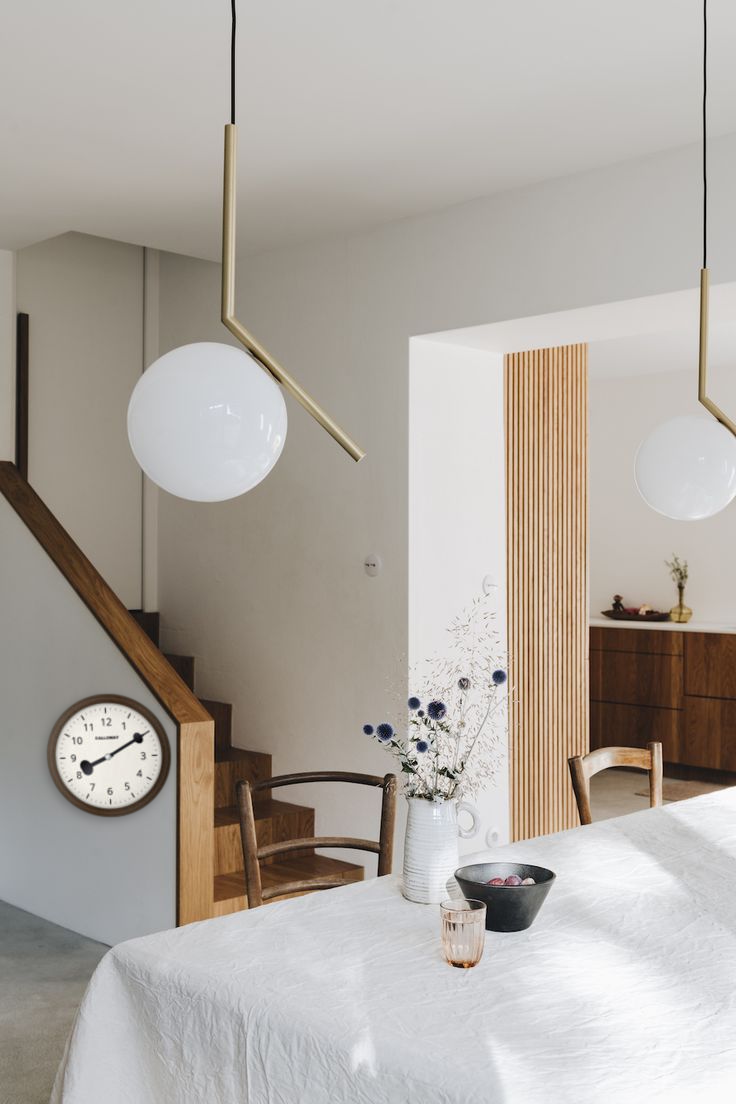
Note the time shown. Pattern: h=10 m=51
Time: h=8 m=10
